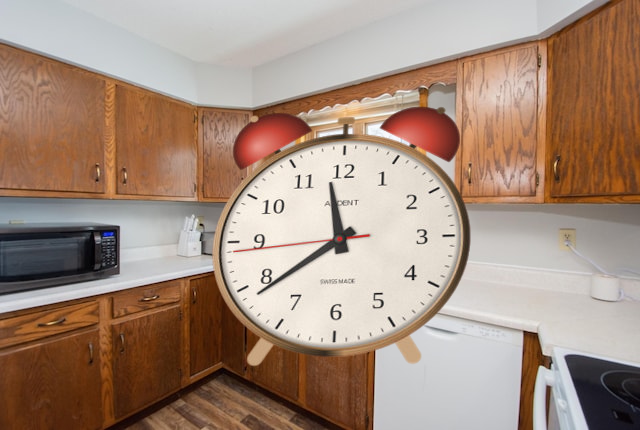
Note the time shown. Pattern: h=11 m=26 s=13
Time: h=11 m=38 s=44
